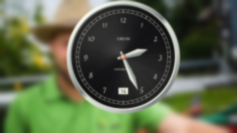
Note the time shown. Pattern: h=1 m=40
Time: h=2 m=26
